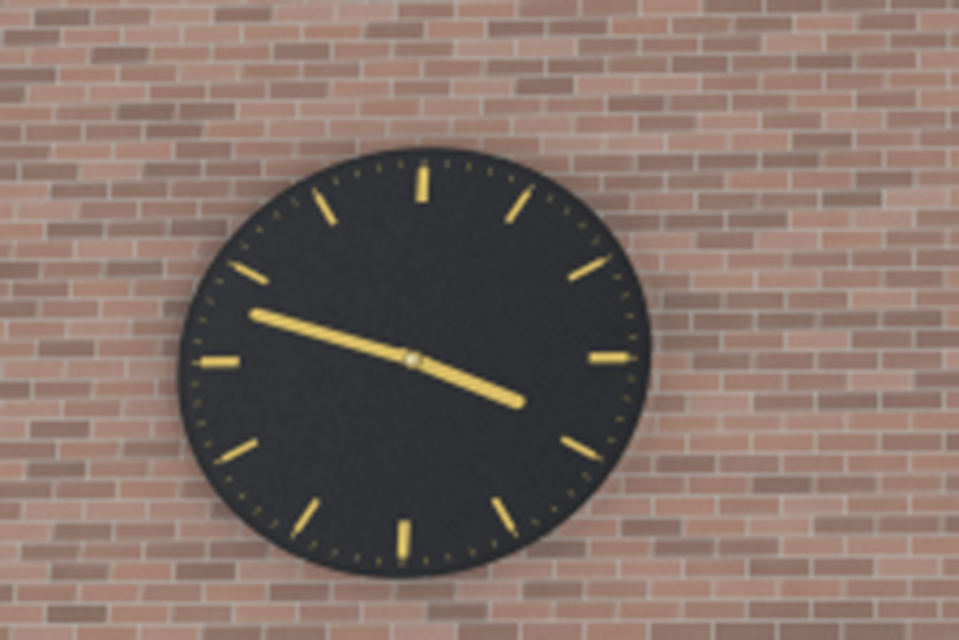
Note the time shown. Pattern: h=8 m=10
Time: h=3 m=48
